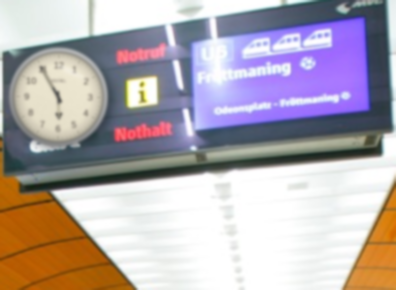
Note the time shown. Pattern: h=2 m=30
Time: h=5 m=55
